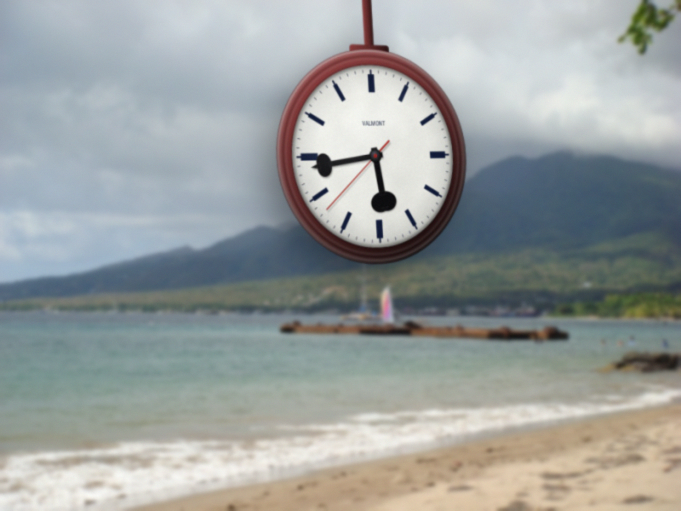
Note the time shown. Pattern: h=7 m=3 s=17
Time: h=5 m=43 s=38
